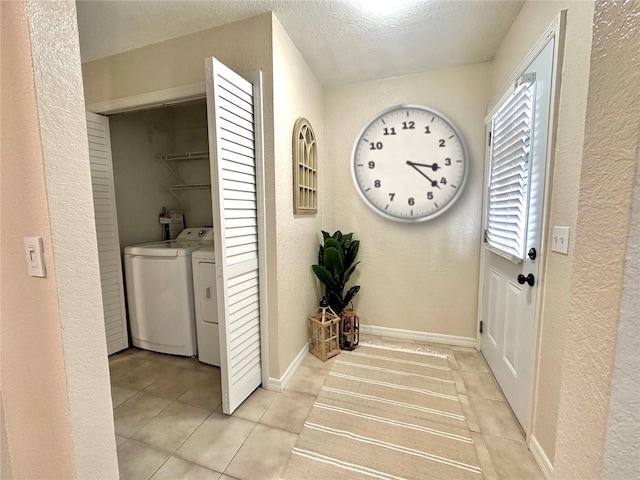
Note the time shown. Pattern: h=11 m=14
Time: h=3 m=22
